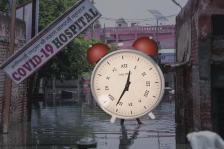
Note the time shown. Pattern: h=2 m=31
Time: h=12 m=36
